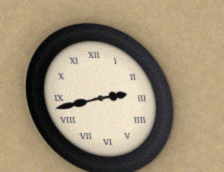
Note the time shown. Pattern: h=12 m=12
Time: h=2 m=43
